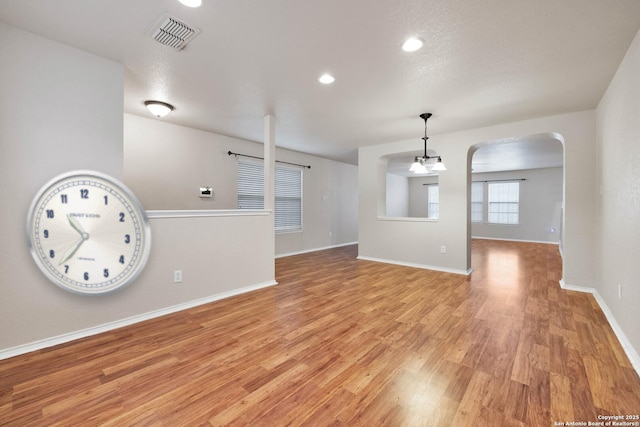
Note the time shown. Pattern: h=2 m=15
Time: h=10 m=37
